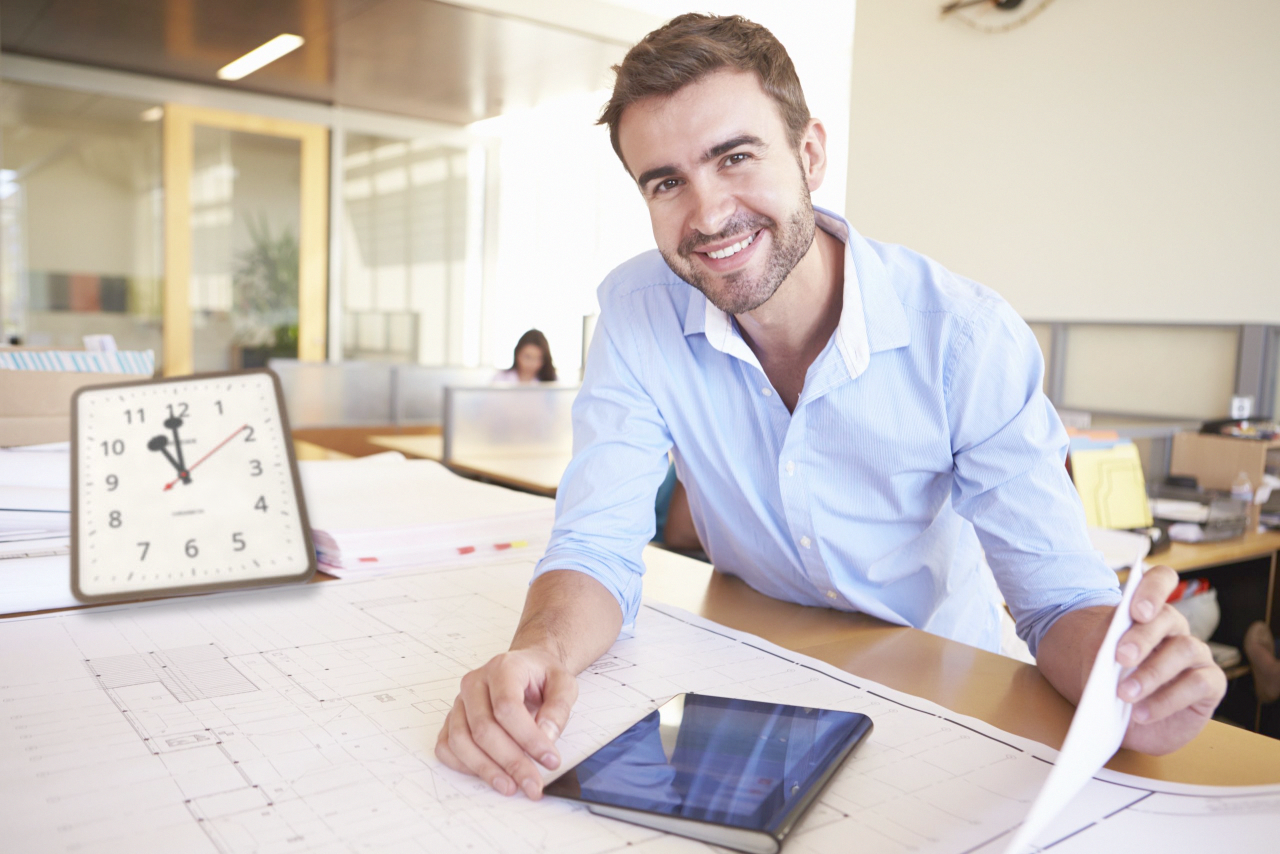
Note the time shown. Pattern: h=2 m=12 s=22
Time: h=10 m=59 s=9
